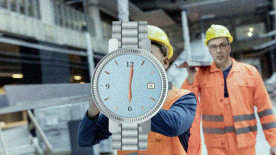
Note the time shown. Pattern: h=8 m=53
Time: h=6 m=1
